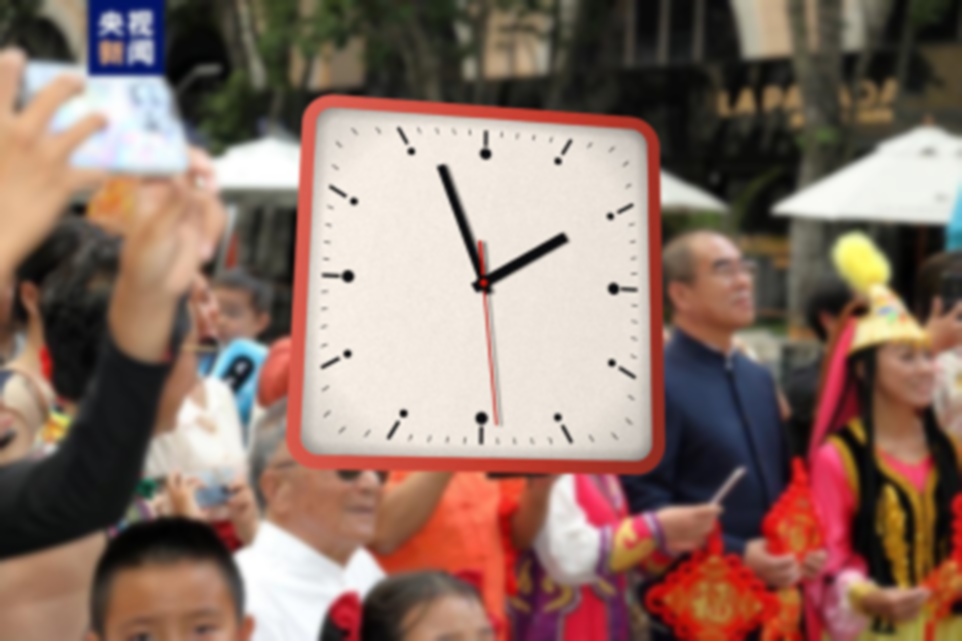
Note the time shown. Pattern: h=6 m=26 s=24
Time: h=1 m=56 s=29
